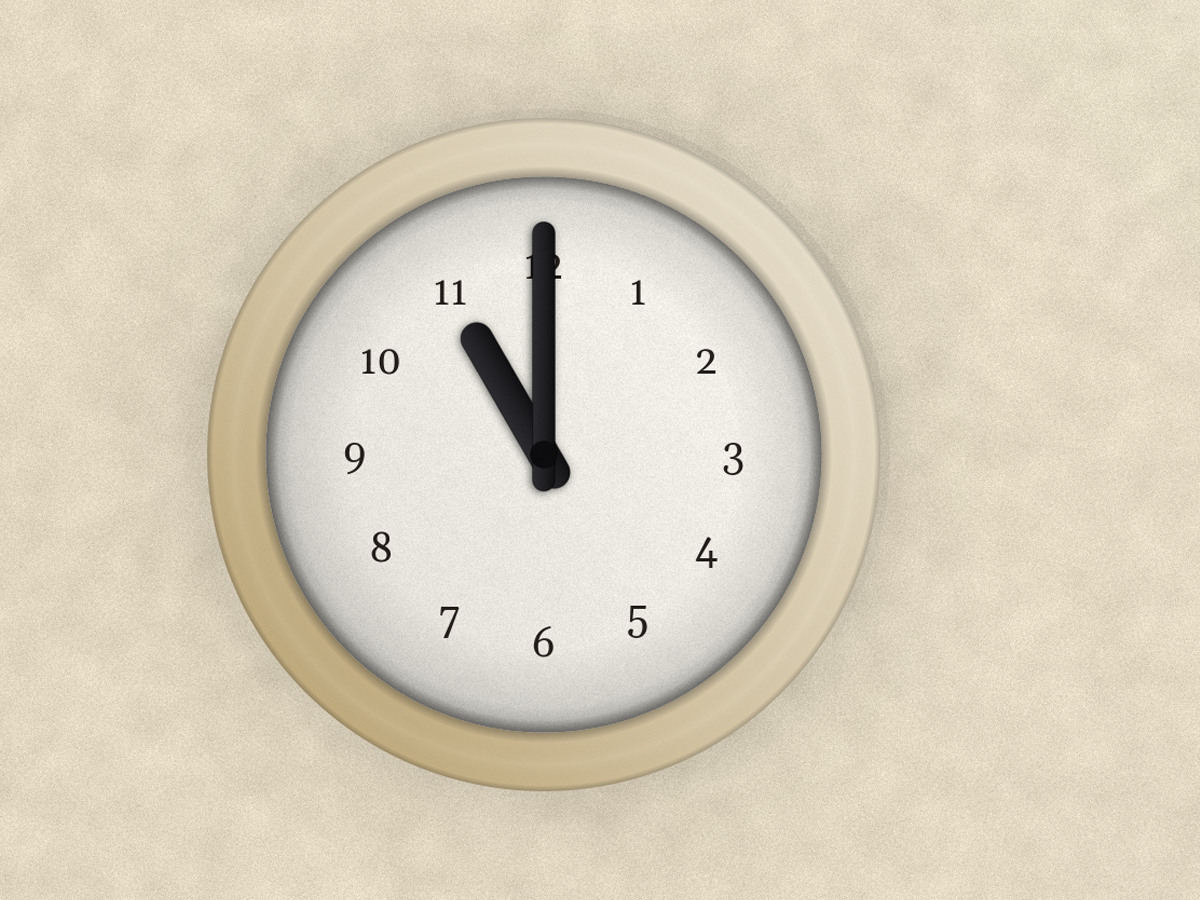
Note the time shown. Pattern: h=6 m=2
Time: h=11 m=0
